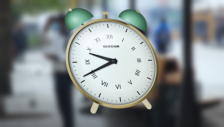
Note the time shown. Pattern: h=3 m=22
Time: h=9 m=41
